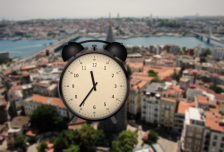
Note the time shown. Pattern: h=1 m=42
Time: h=11 m=36
